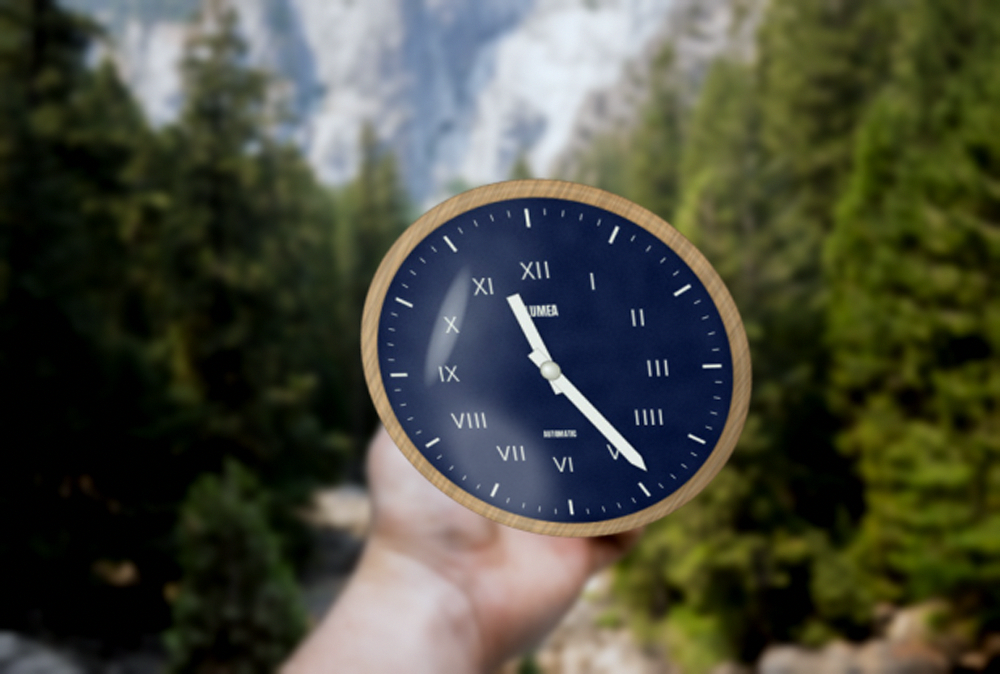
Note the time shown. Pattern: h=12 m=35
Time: h=11 m=24
